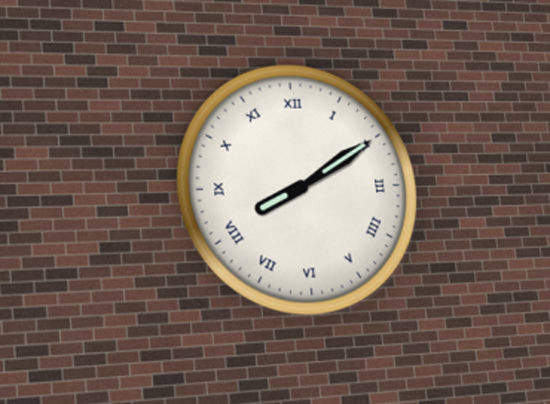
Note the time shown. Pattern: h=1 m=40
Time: h=8 m=10
